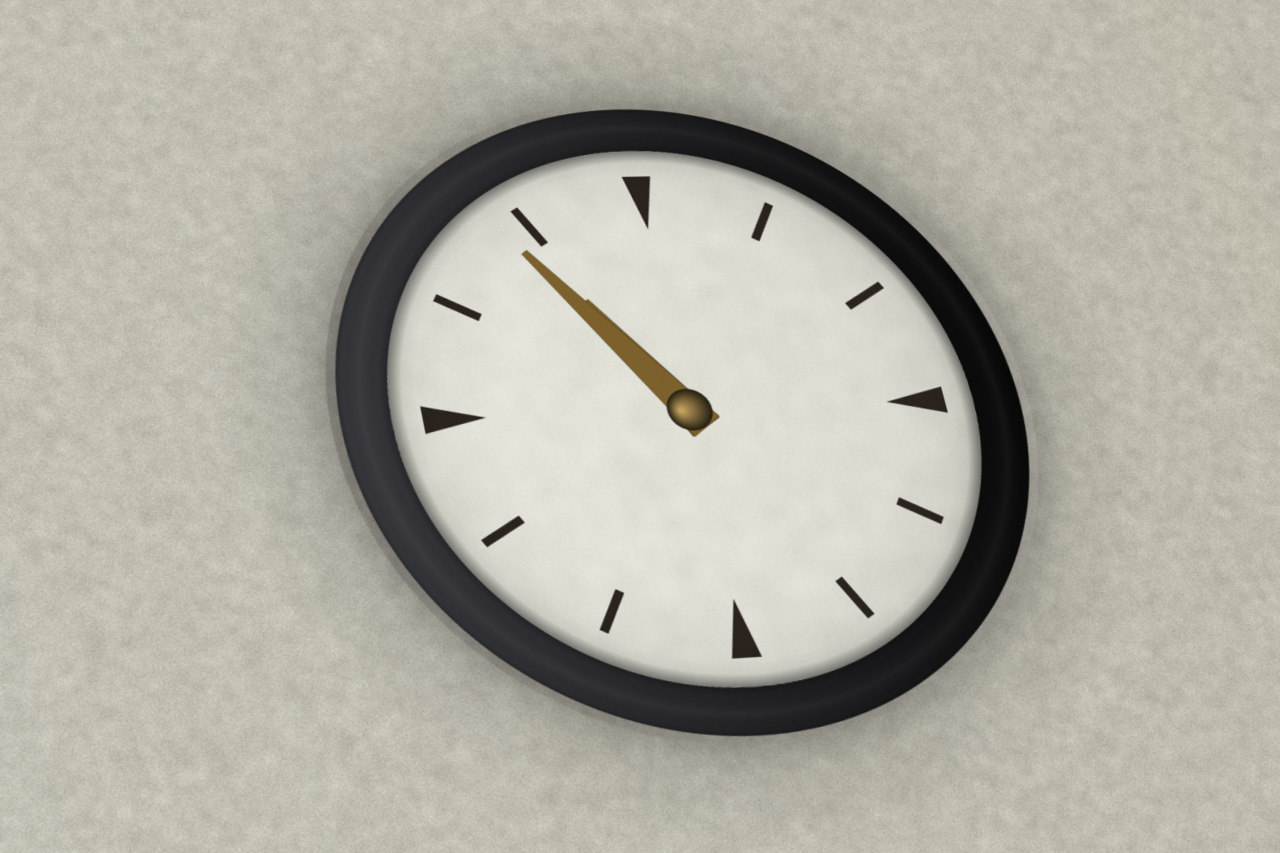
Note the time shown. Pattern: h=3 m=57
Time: h=10 m=54
